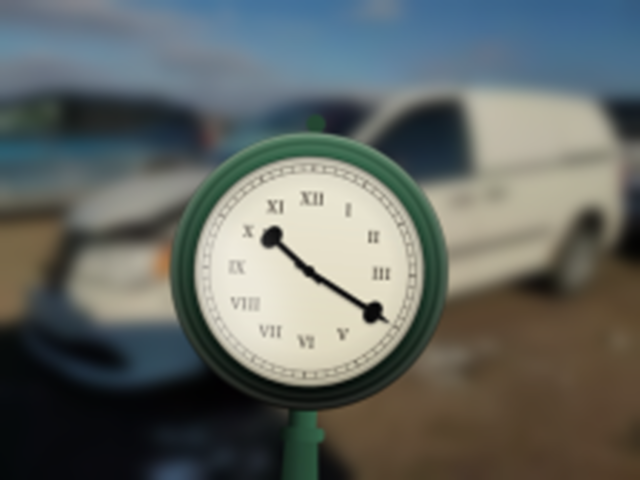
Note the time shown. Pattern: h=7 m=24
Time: h=10 m=20
